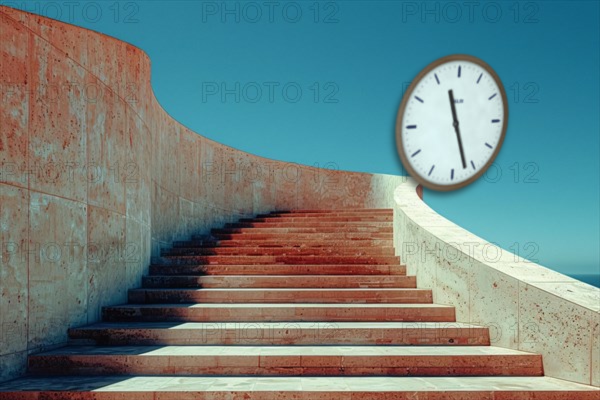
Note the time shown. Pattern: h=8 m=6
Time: h=11 m=27
